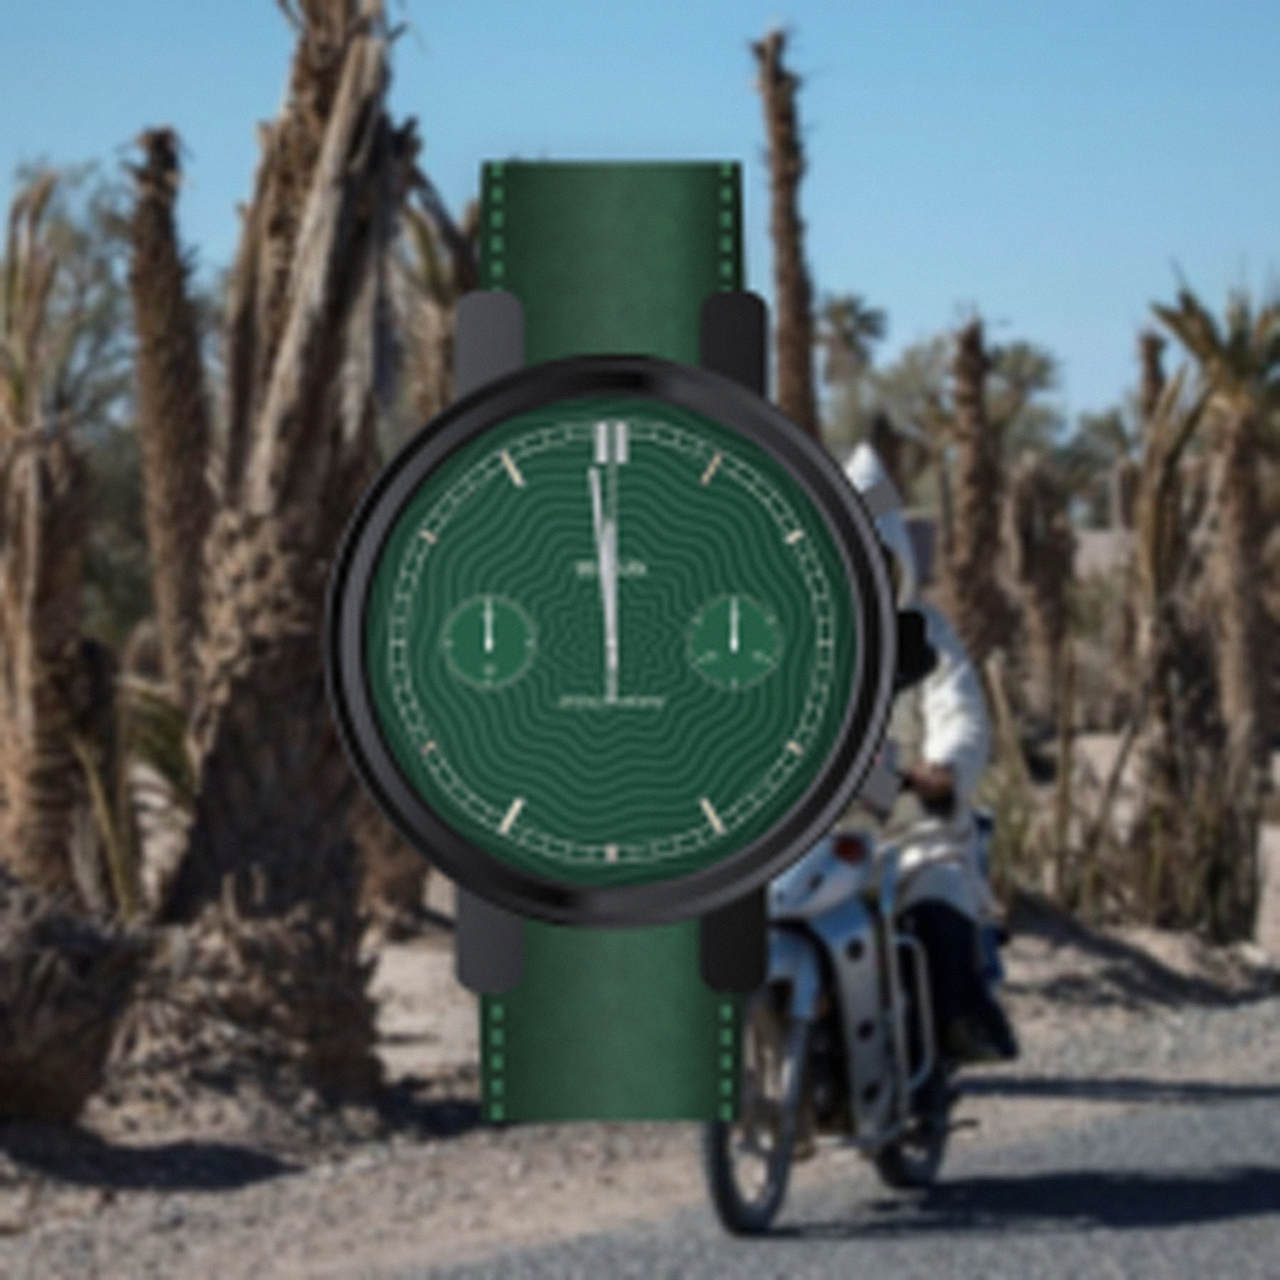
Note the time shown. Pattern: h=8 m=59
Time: h=11 m=59
